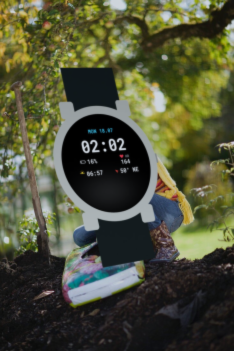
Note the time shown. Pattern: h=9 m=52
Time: h=2 m=2
